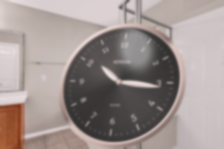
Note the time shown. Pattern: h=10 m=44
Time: h=10 m=16
